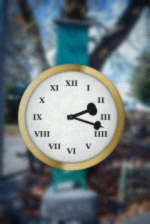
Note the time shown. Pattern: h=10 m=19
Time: h=2 m=18
